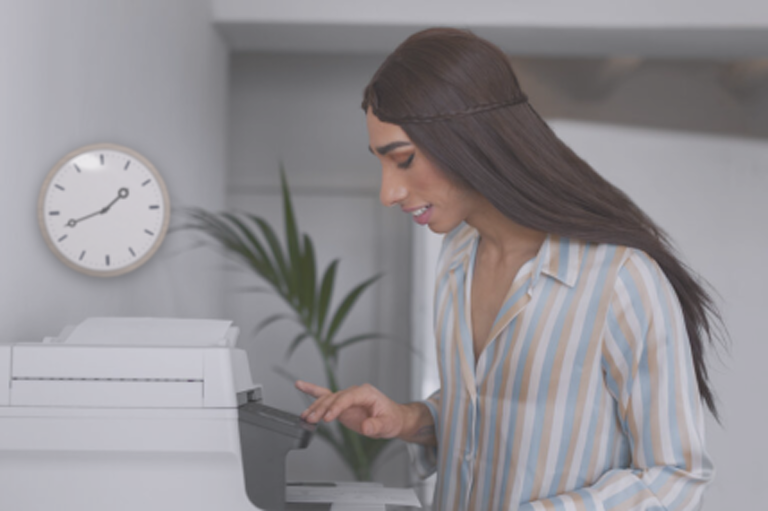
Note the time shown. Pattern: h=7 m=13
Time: h=1 m=42
